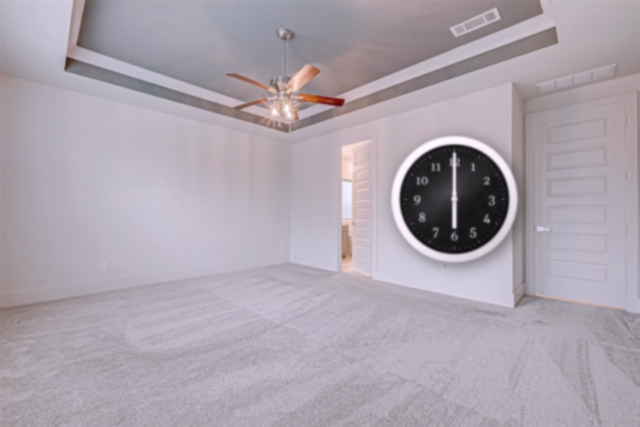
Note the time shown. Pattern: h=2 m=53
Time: h=6 m=0
